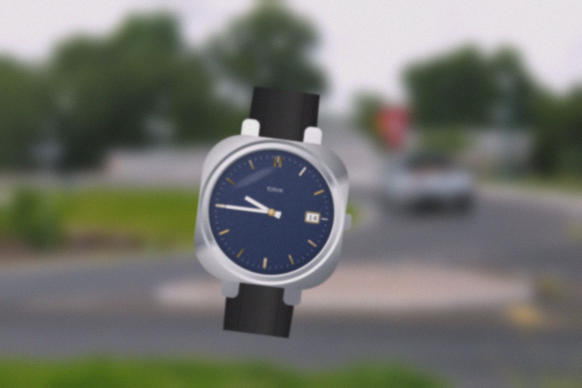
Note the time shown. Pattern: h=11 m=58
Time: h=9 m=45
